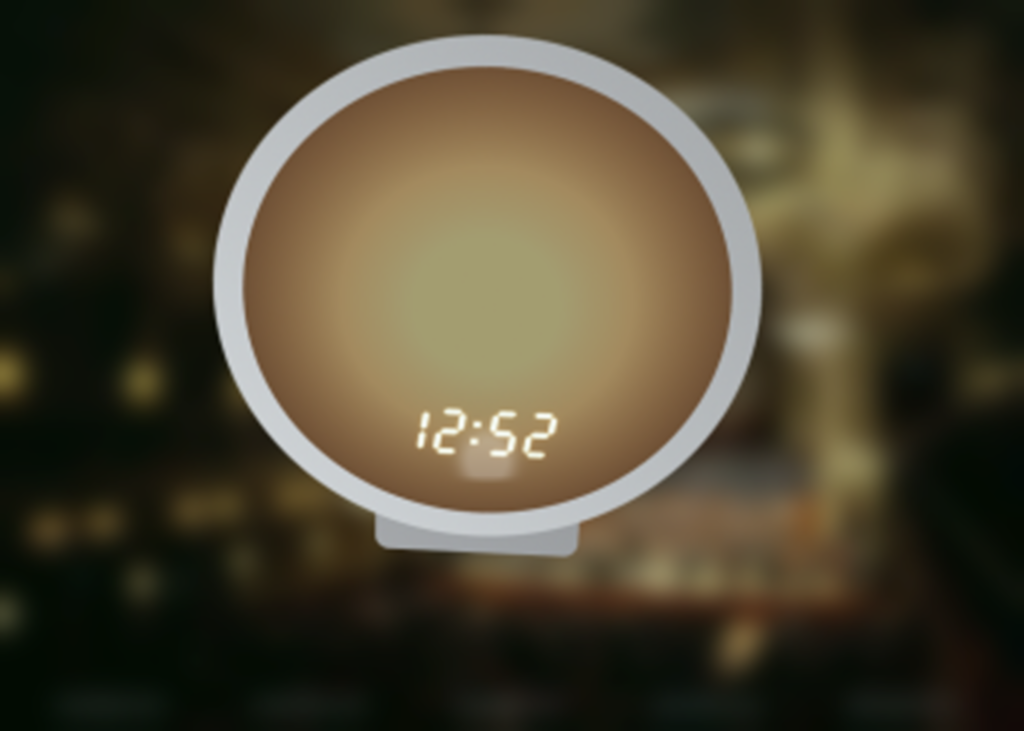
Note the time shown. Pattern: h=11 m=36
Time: h=12 m=52
